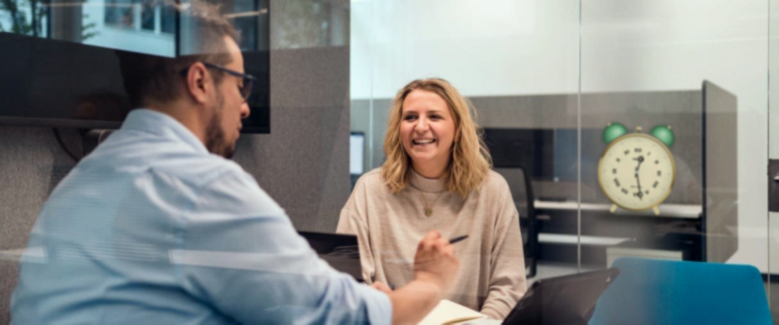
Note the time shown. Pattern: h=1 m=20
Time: h=12 m=28
